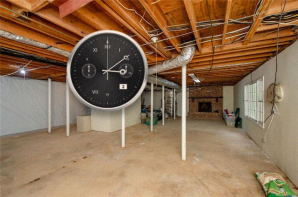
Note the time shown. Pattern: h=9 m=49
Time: h=3 m=9
